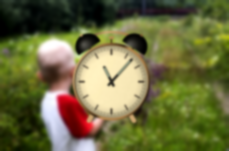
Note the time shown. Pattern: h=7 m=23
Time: h=11 m=7
